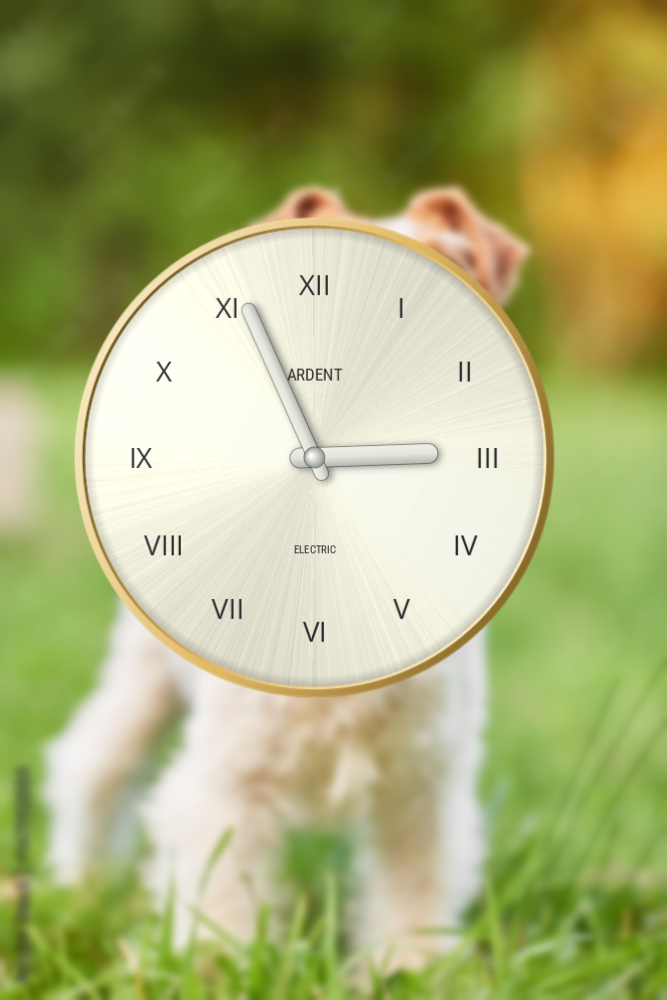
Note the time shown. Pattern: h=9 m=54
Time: h=2 m=56
